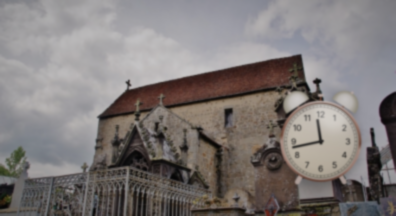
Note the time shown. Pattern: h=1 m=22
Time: h=11 m=43
